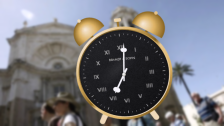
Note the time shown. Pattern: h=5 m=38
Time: h=7 m=1
